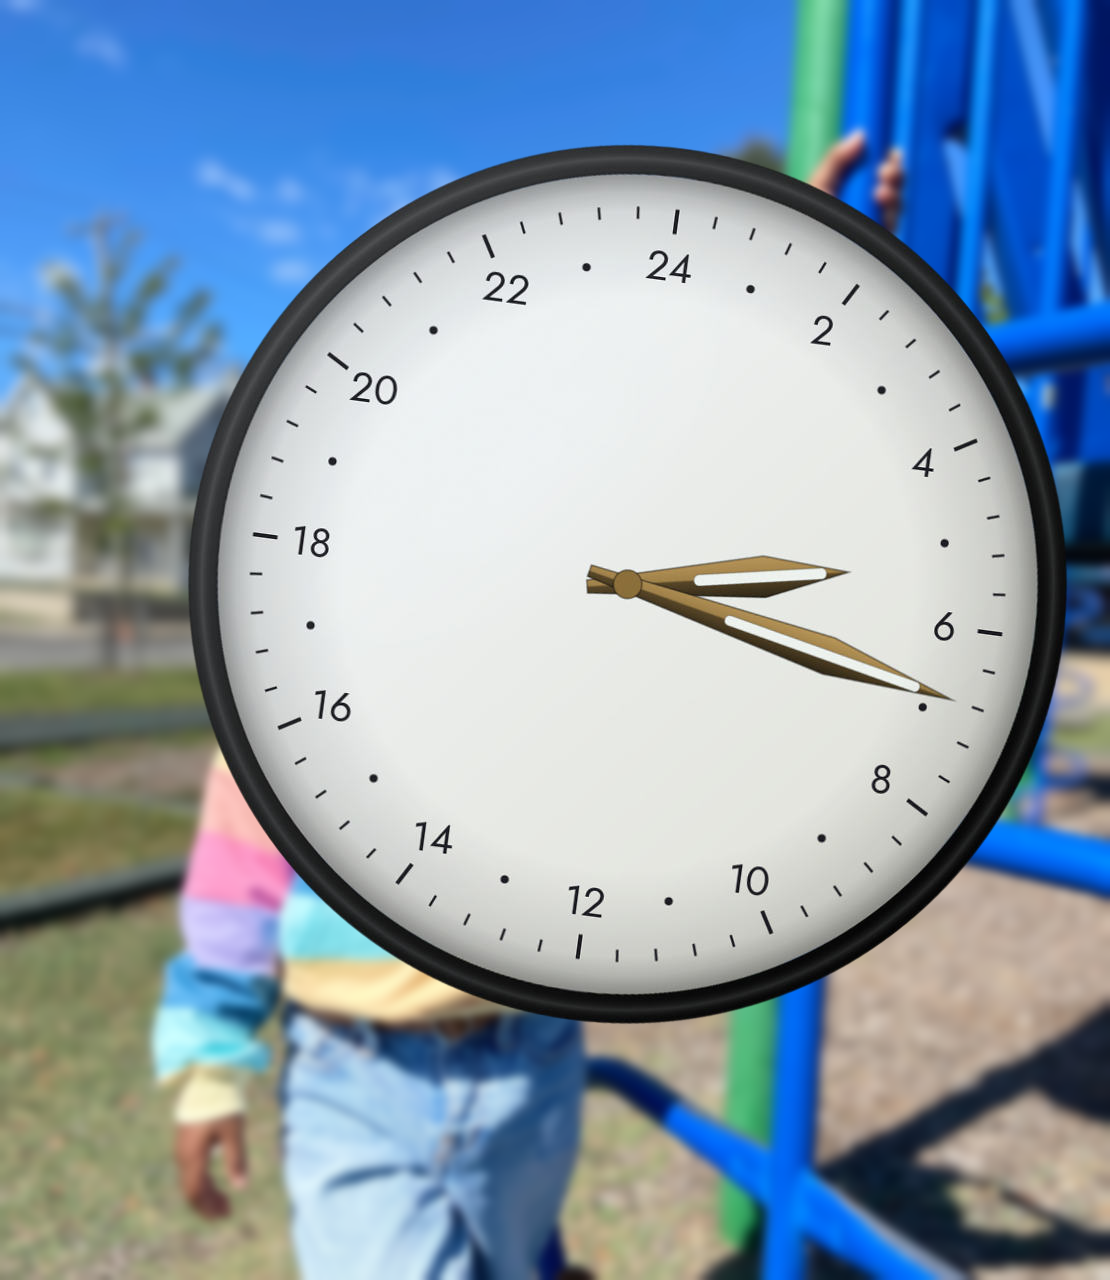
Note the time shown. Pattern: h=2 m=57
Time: h=5 m=17
